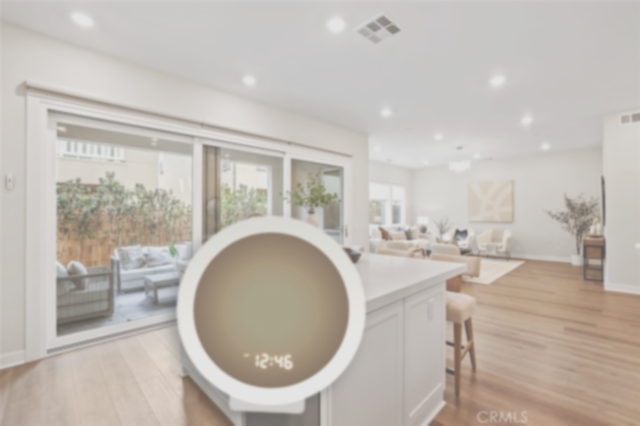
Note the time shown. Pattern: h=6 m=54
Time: h=12 m=46
